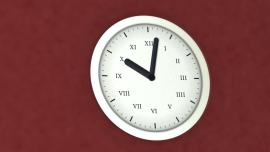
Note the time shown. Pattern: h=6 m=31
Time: h=10 m=2
